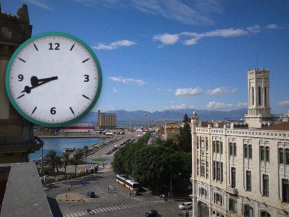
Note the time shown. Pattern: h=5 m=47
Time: h=8 m=41
